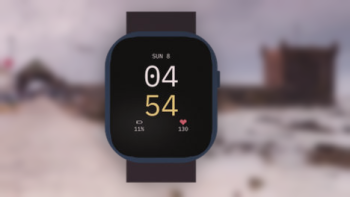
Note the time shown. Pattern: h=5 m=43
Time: h=4 m=54
